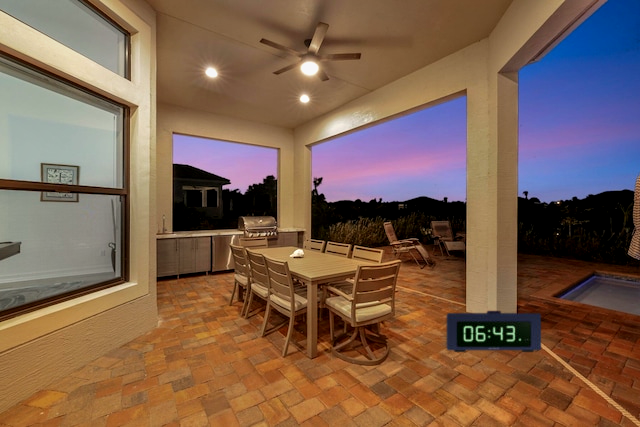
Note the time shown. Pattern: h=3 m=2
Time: h=6 m=43
